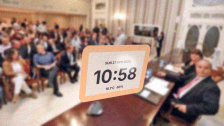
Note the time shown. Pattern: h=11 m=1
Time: h=10 m=58
